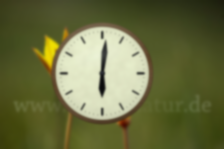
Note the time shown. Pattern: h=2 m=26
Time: h=6 m=1
